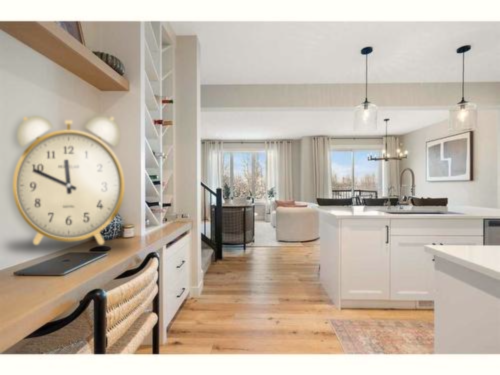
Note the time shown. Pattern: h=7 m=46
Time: h=11 m=49
